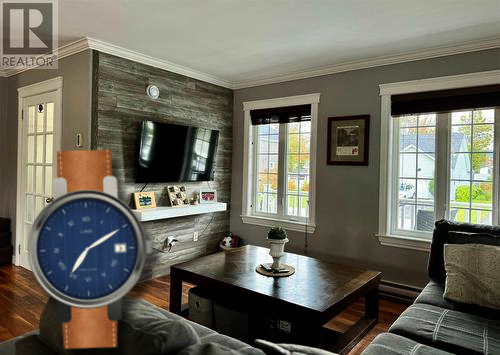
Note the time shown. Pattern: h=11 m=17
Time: h=7 m=10
